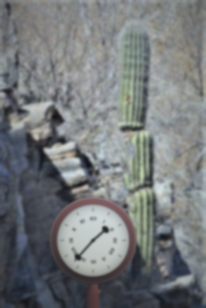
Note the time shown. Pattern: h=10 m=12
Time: h=1 m=37
